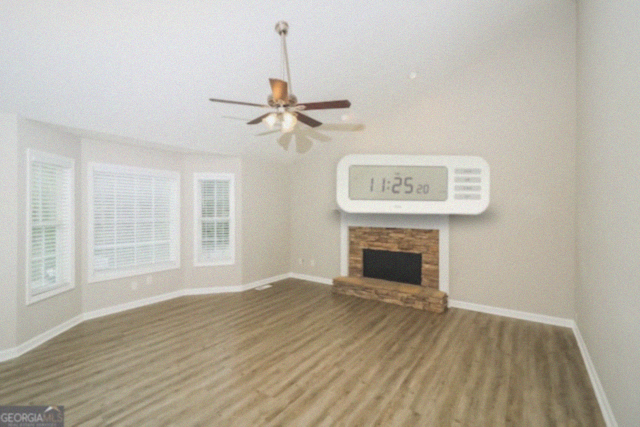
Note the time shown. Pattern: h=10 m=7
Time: h=11 m=25
